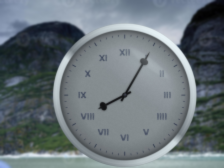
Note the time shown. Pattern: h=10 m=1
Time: h=8 m=5
